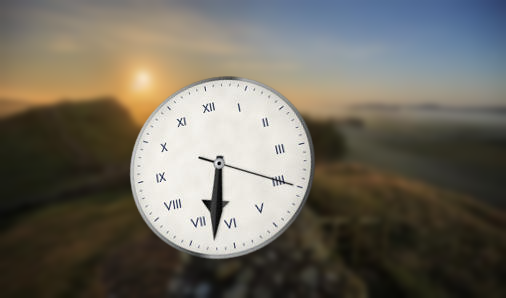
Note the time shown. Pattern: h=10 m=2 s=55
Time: h=6 m=32 s=20
